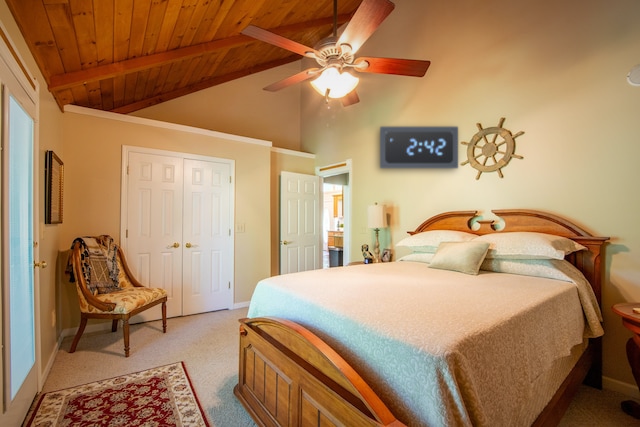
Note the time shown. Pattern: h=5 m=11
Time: h=2 m=42
